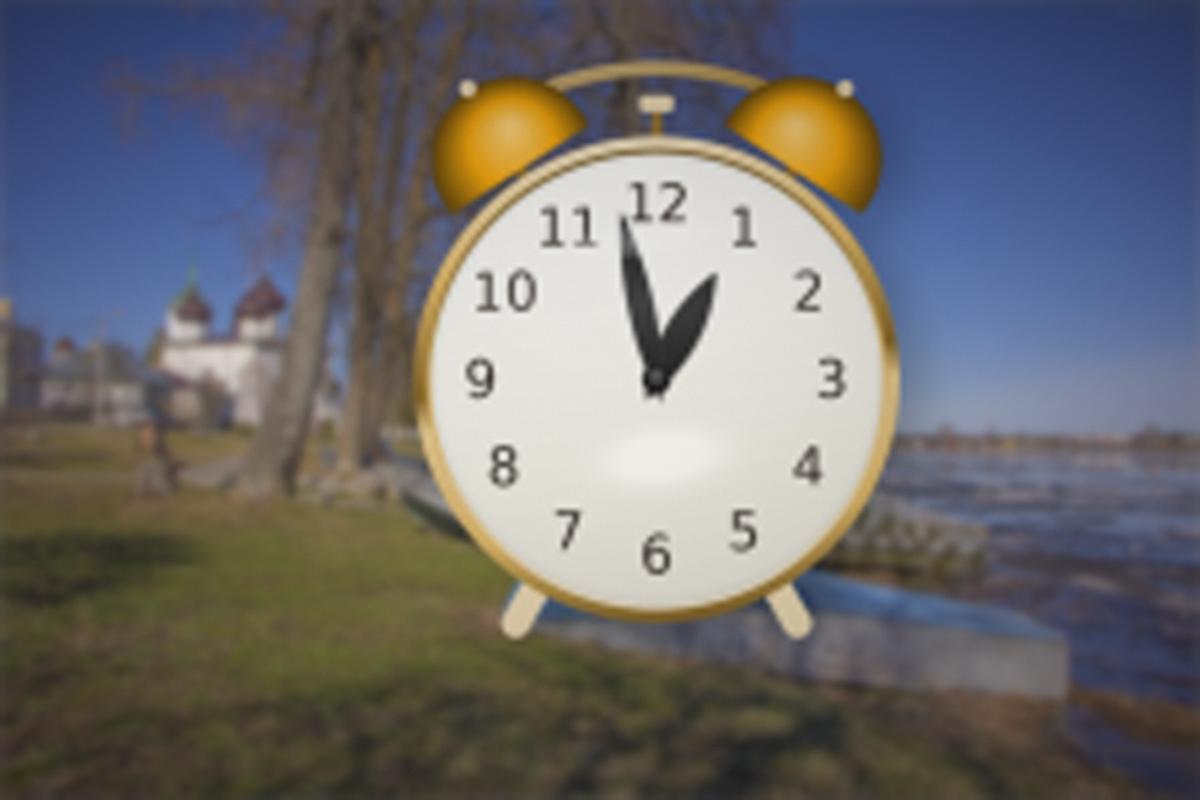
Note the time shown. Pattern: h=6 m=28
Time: h=12 m=58
